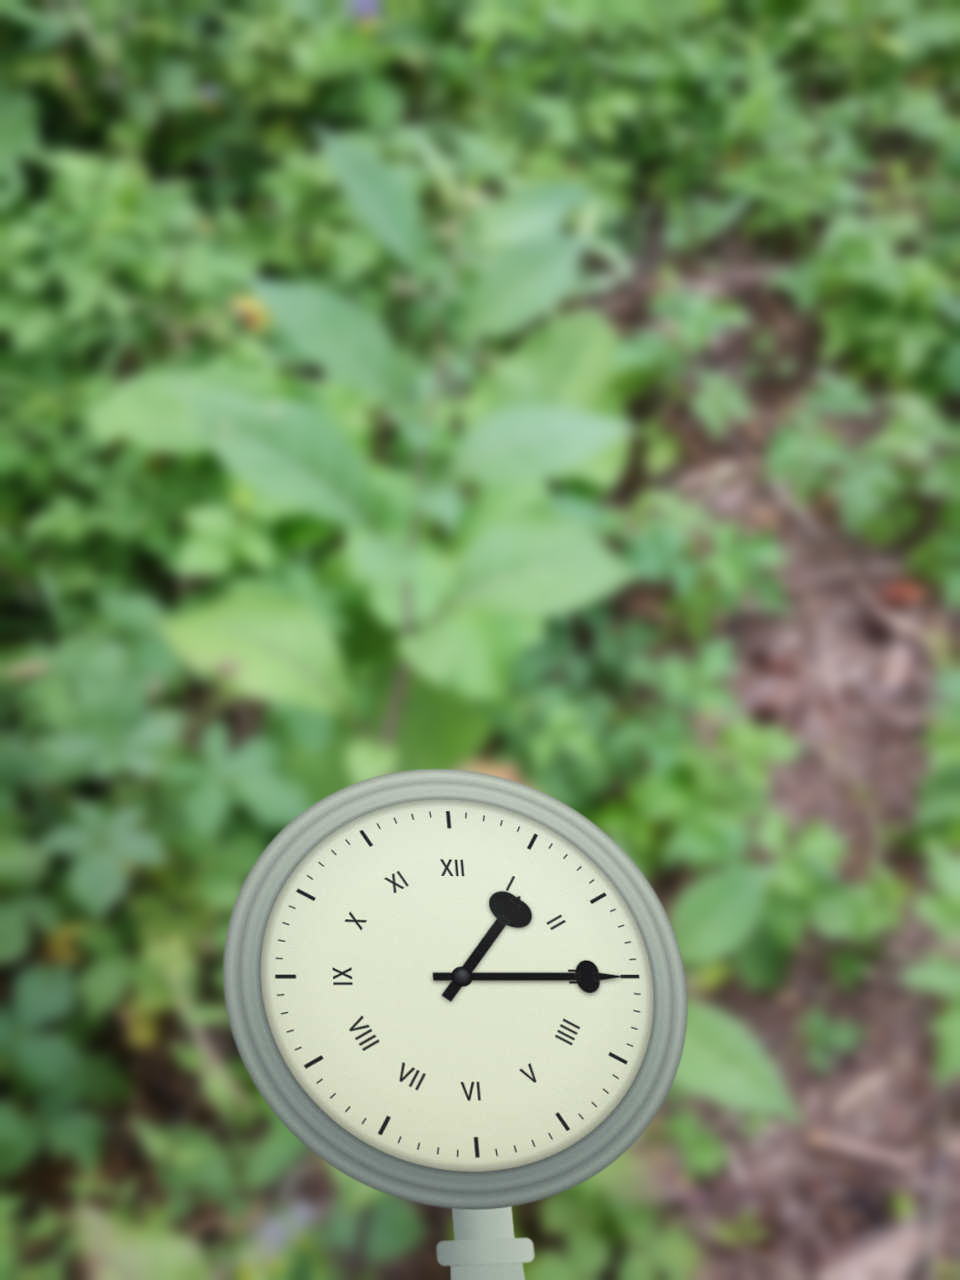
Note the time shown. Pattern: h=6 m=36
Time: h=1 m=15
